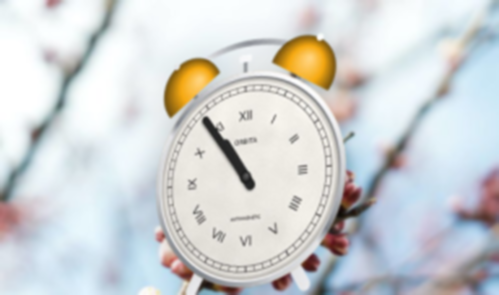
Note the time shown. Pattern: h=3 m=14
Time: h=10 m=54
